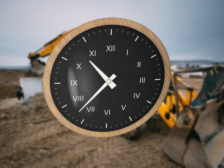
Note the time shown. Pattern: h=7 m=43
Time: h=10 m=37
